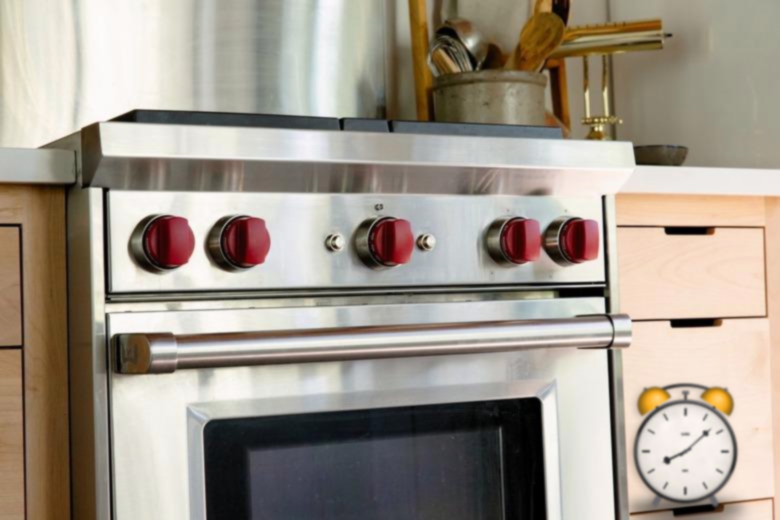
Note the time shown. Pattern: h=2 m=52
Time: h=8 m=8
